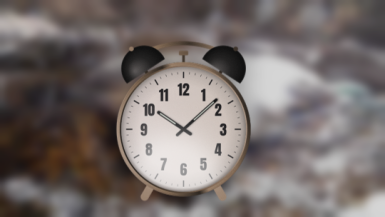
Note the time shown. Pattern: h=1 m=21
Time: h=10 m=8
